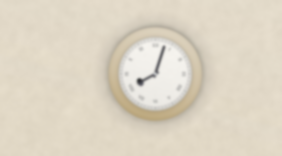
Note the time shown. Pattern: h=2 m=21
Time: h=8 m=3
